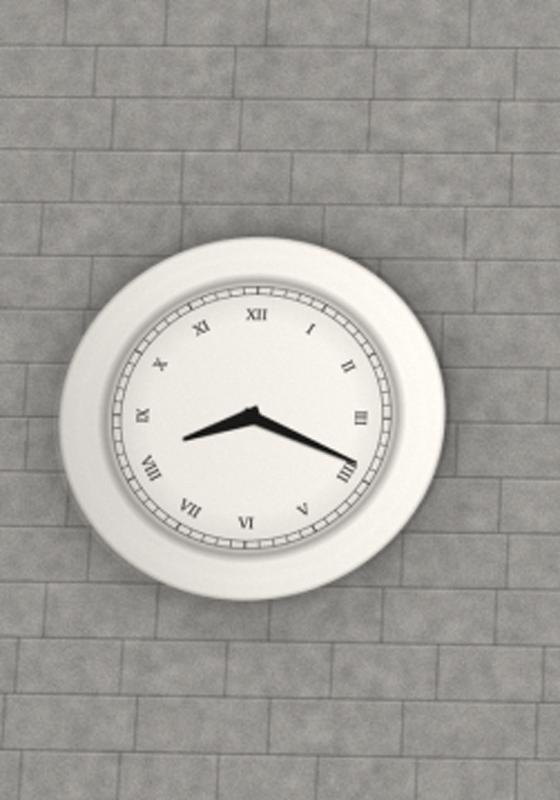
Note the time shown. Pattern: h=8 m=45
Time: h=8 m=19
